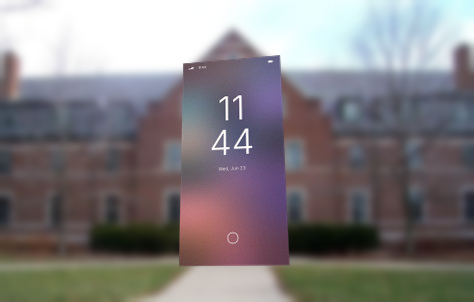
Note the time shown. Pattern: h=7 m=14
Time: h=11 m=44
